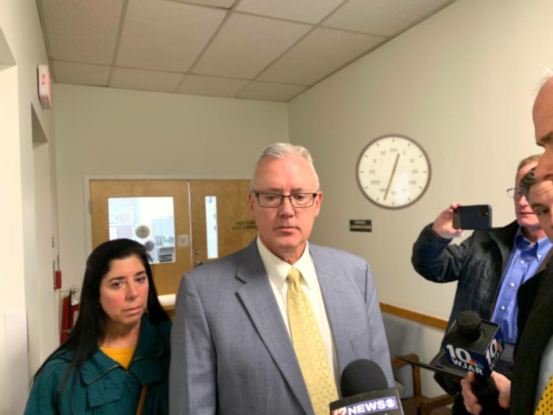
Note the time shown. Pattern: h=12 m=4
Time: h=12 m=33
